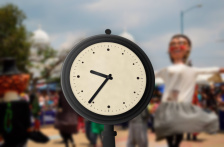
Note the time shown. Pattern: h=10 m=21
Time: h=9 m=36
